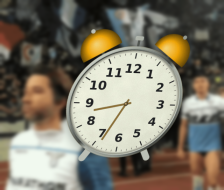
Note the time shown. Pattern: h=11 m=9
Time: h=8 m=34
